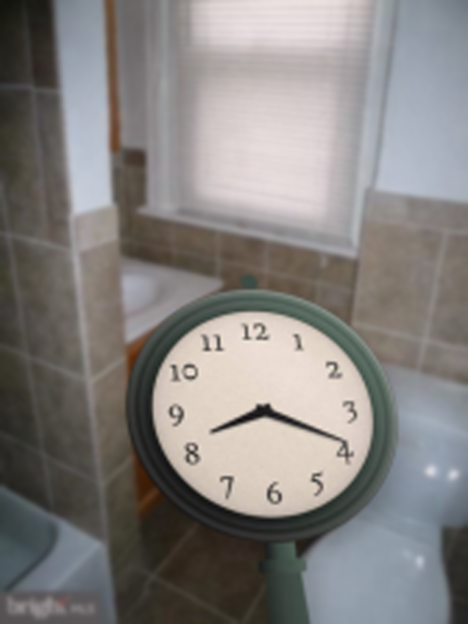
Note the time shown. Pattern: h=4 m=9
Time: h=8 m=19
